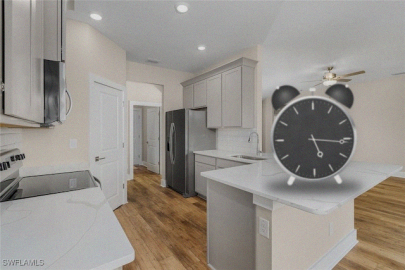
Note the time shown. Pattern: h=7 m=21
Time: h=5 m=16
